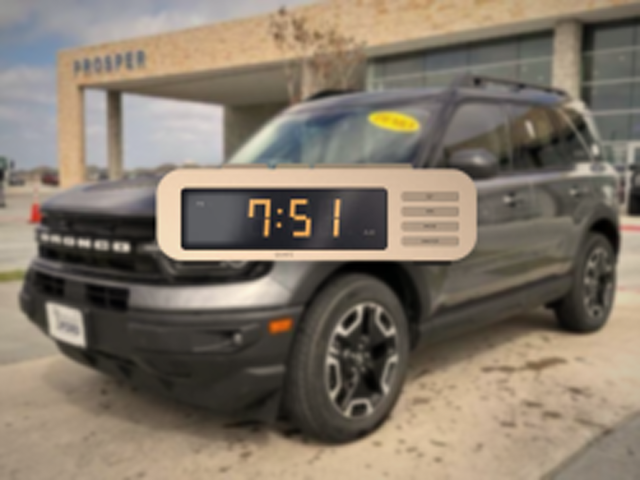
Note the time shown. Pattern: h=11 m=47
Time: h=7 m=51
